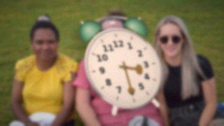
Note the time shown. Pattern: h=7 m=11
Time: h=3 m=30
